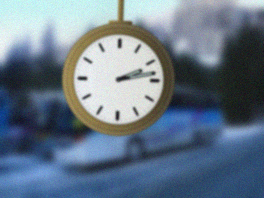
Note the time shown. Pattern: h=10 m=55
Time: h=2 m=13
